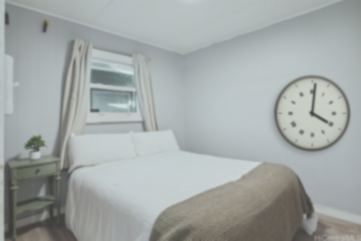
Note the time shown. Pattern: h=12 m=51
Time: h=4 m=1
